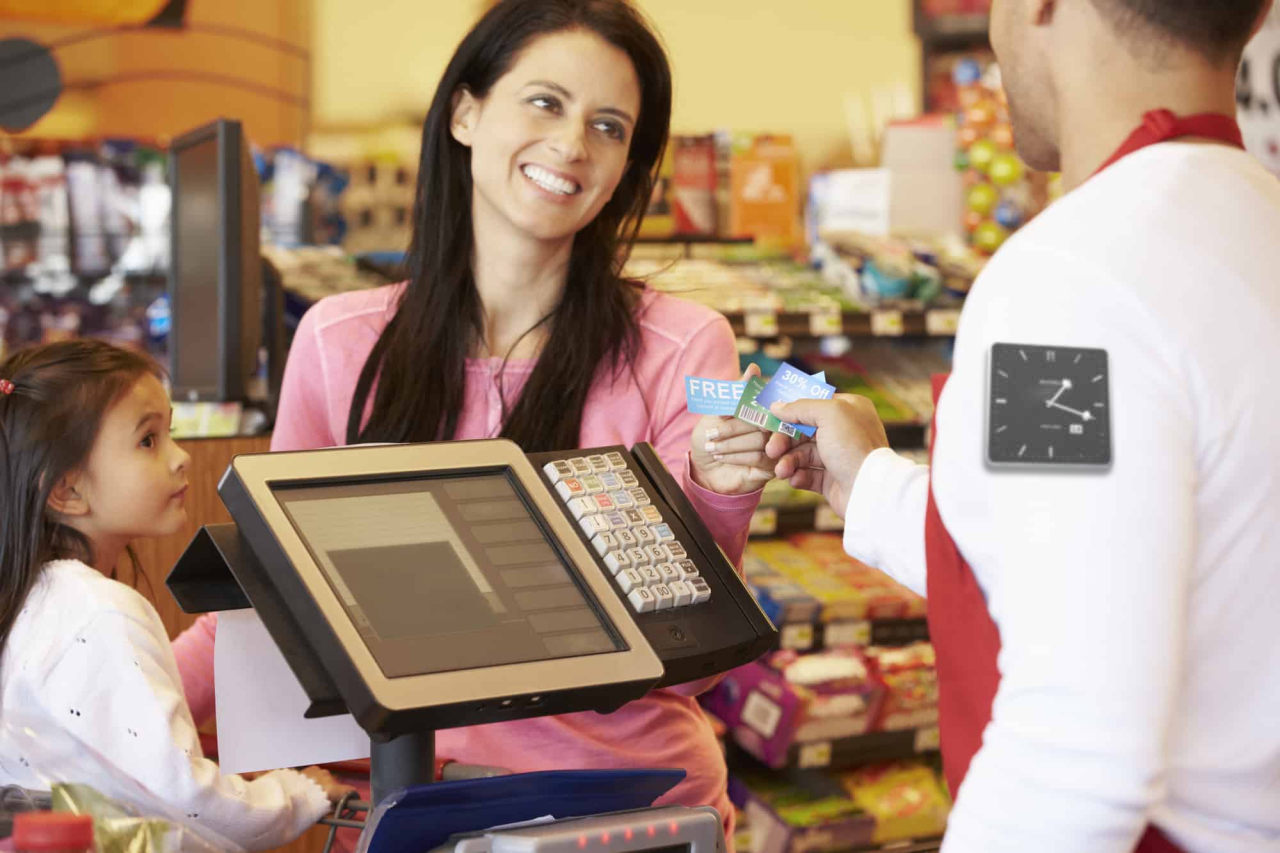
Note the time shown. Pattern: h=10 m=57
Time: h=1 m=18
